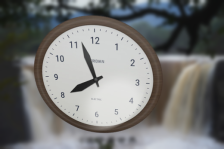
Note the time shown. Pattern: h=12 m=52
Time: h=7 m=57
